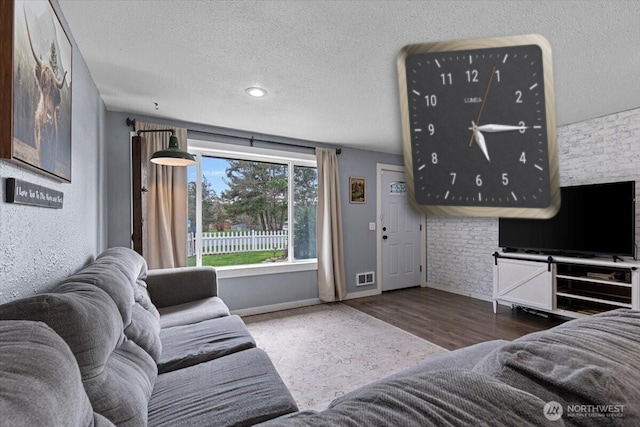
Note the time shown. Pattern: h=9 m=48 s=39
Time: h=5 m=15 s=4
